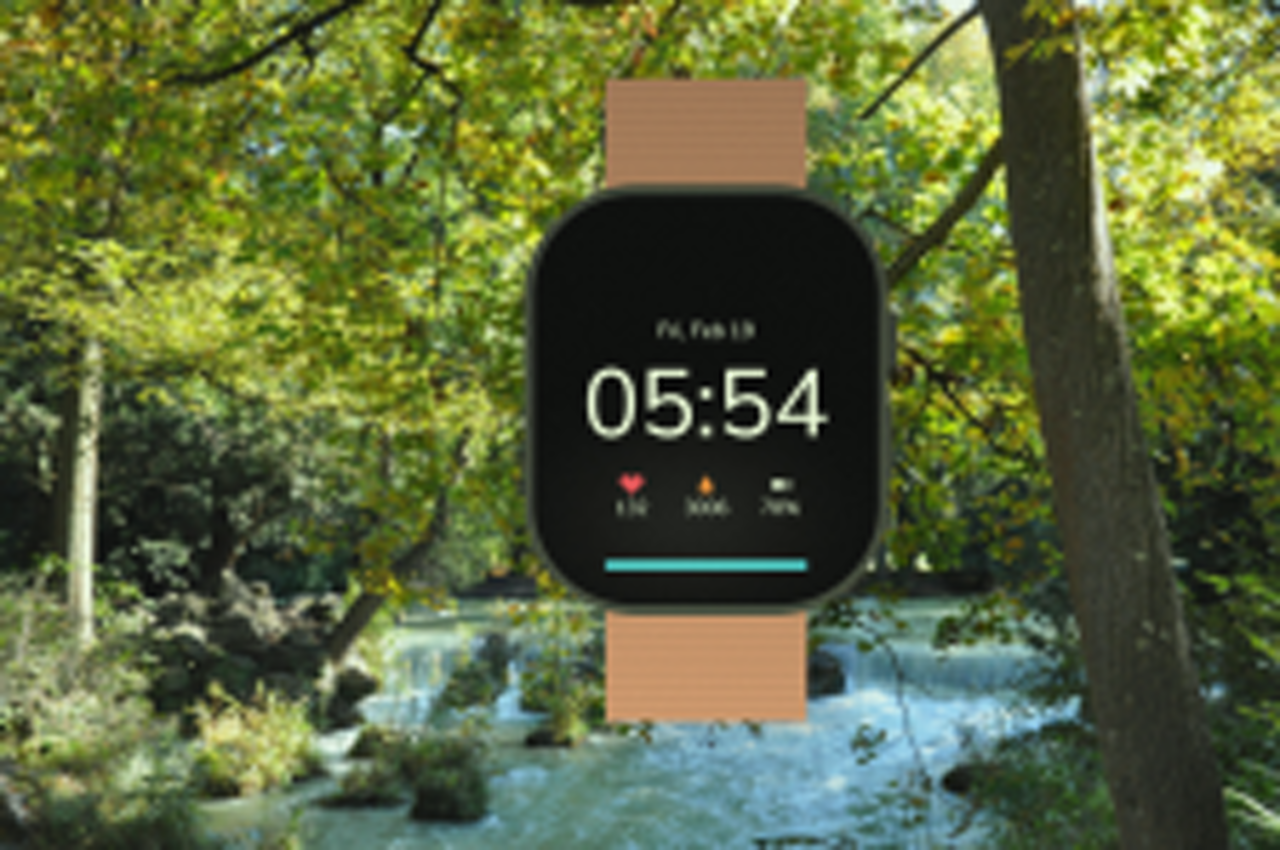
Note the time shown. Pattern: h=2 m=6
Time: h=5 m=54
